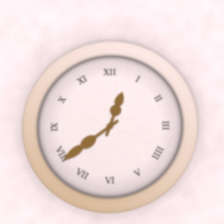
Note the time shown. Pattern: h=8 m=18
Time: h=12 m=39
